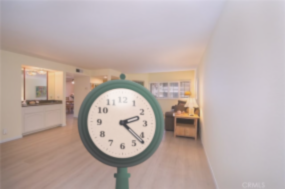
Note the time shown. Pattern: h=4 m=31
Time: h=2 m=22
